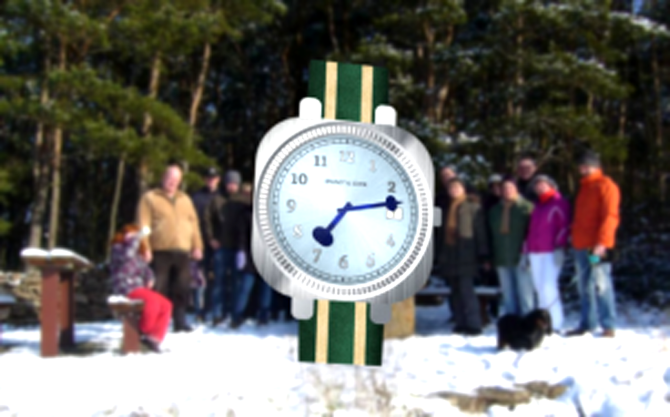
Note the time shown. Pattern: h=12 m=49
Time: h=7 m=13
